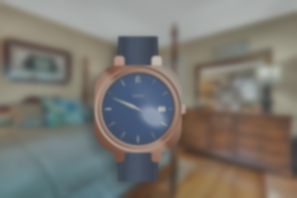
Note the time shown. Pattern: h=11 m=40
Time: h=9 m=49
